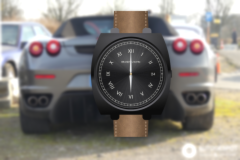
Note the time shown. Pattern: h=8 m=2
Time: h=6 m=0
